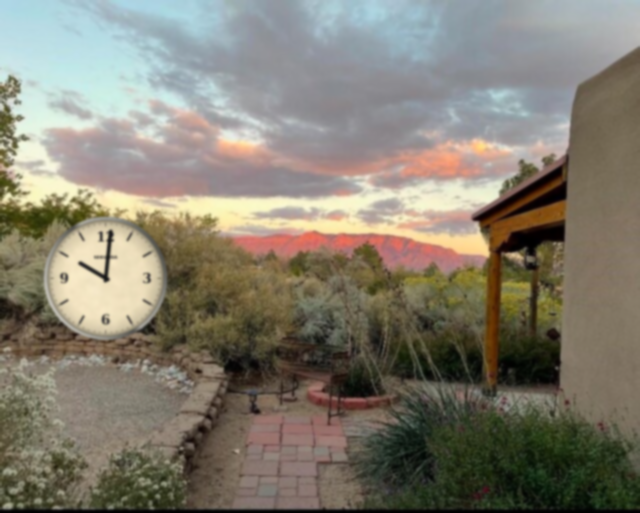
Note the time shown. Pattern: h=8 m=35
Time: h=10 m=1
